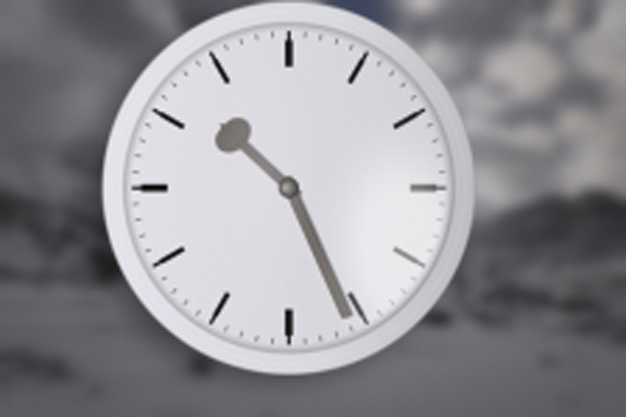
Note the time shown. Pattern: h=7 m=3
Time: h=10 m=26
